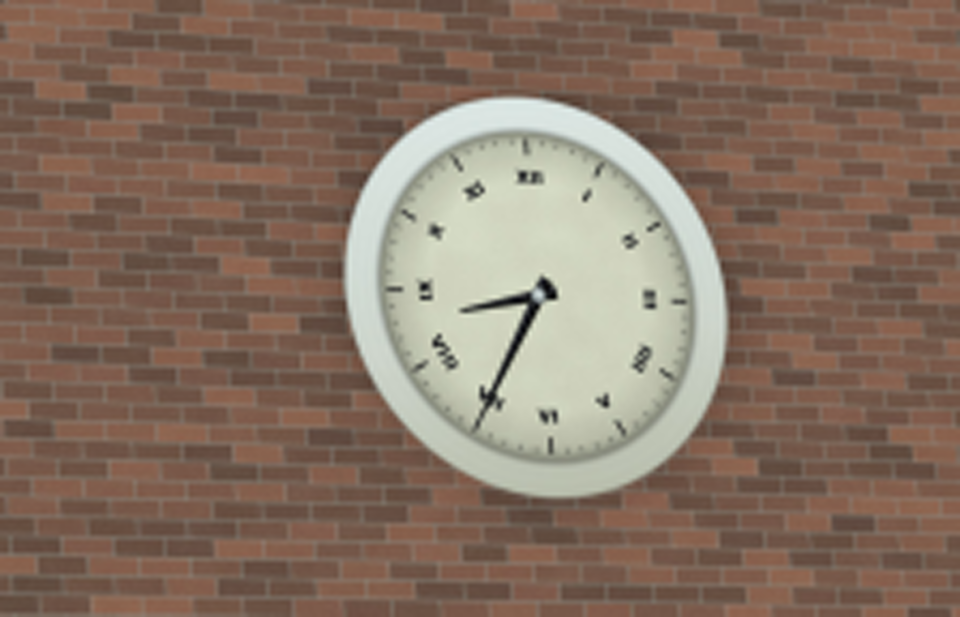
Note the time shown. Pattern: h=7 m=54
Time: h=8 m=35
